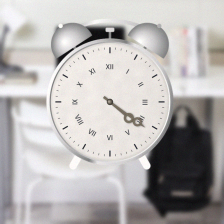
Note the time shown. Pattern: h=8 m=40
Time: h=4 m=21
